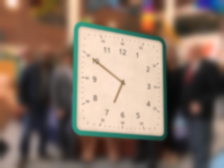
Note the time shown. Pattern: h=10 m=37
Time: h=6 m=50
